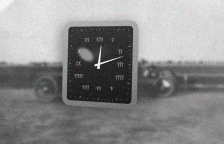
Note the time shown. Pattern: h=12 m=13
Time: h=12 m=12
